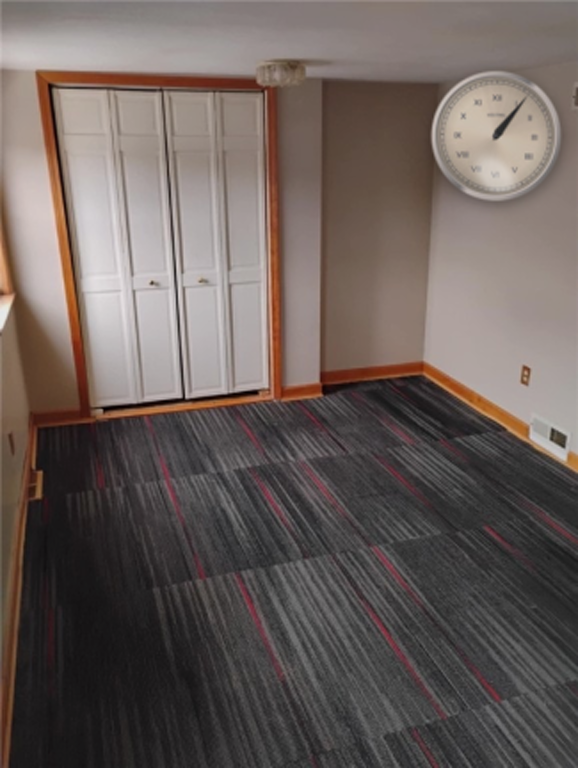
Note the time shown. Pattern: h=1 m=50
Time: h=1 m=6
